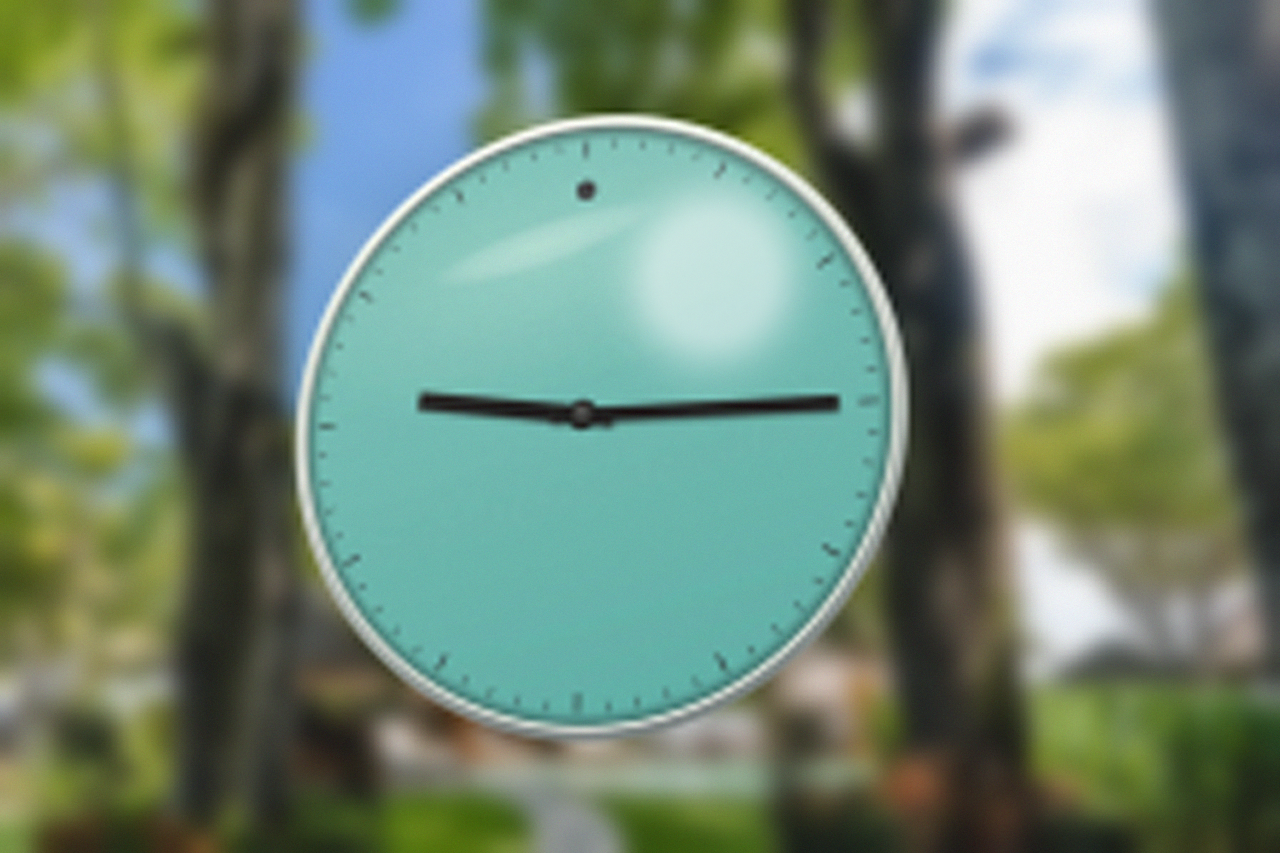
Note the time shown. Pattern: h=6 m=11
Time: h=9 m=15
